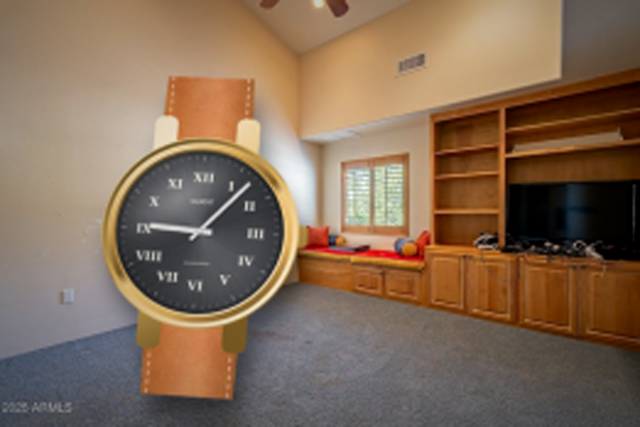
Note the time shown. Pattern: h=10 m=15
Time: h=9 m=7
